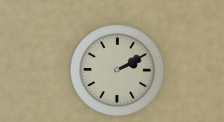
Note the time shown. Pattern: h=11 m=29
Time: h=2 m=10
